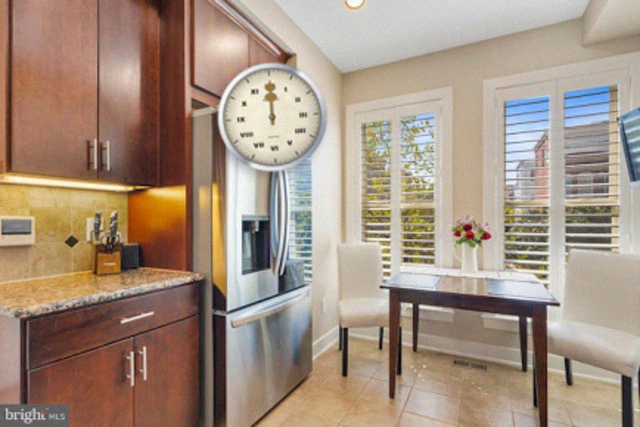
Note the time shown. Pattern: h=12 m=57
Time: h=12 m=0
